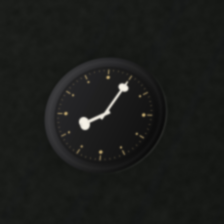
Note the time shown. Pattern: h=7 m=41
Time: h=8 m=5
